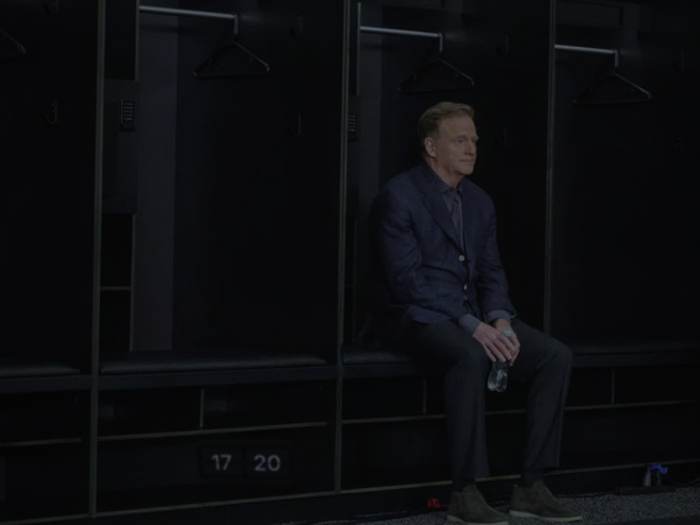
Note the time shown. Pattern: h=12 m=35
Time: h=17 m=20
